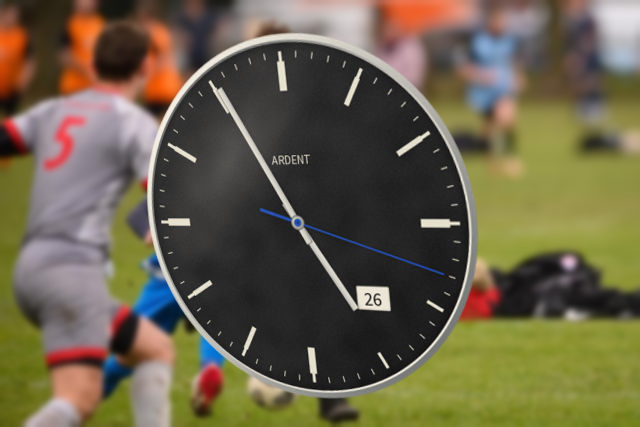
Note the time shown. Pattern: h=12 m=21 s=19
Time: h=4 m=55 s=18
